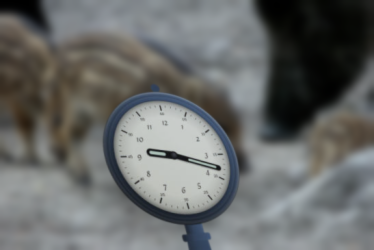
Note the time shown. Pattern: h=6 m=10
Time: h=9 m=18
